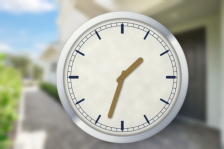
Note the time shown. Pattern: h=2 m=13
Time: h=1 m=33
